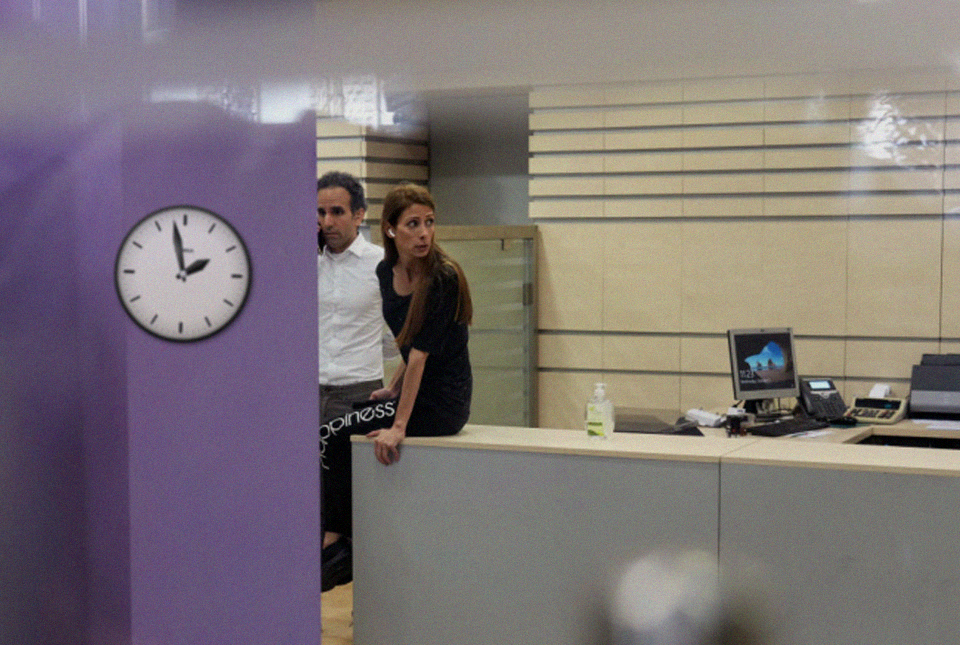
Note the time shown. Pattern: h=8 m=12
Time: h=1 m=58
